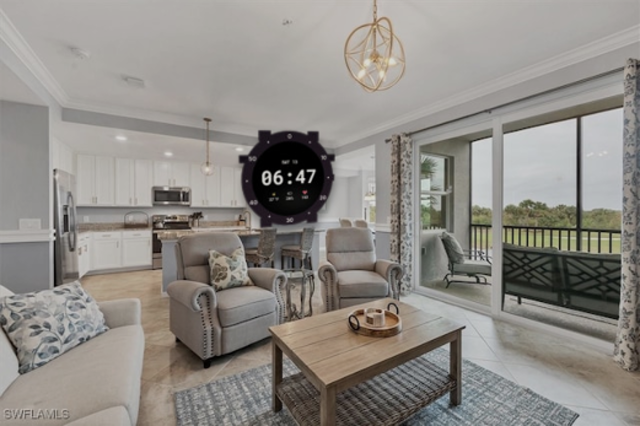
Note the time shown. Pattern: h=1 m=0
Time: h=6 m=47
